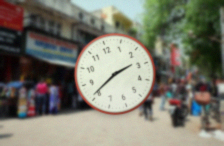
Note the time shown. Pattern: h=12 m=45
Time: h=2 m=41
